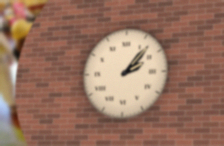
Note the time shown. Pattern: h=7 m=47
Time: h=2 m=7
